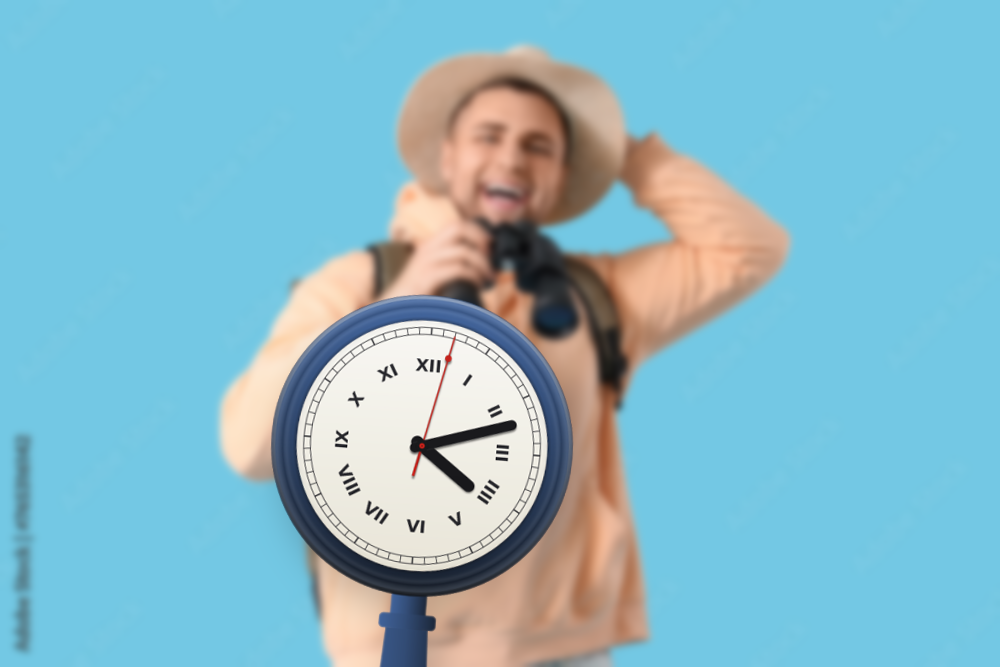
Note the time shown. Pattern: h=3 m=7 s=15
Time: h=4 m=12 s=2
